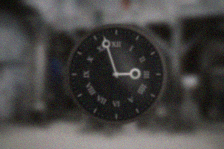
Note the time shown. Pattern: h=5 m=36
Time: h=2 m=57
